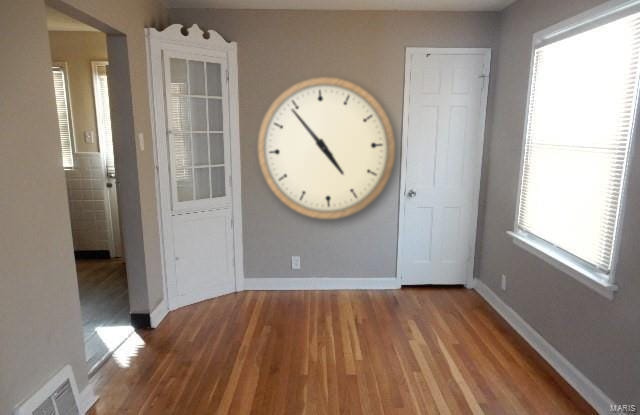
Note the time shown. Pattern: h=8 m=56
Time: h=4 m=54
